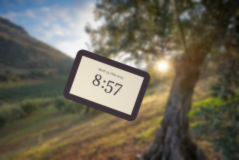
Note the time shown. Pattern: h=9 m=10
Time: h=8 m=57
